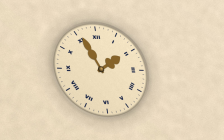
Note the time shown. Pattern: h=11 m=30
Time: h=1 m=56
